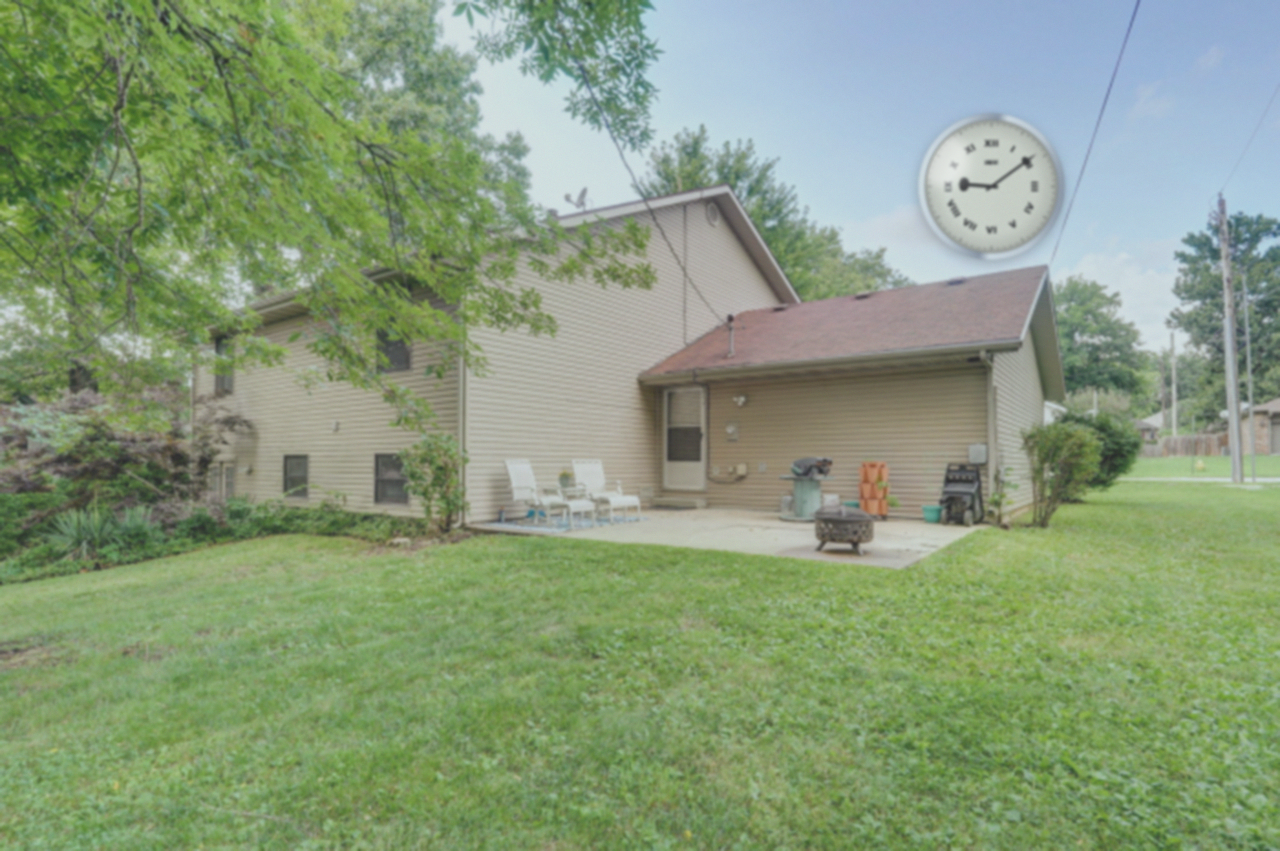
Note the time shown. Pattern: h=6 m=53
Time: h=9 m=9
